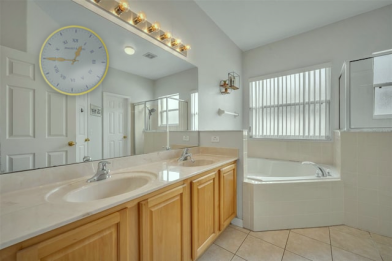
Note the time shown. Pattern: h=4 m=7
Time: h=12 m=45
